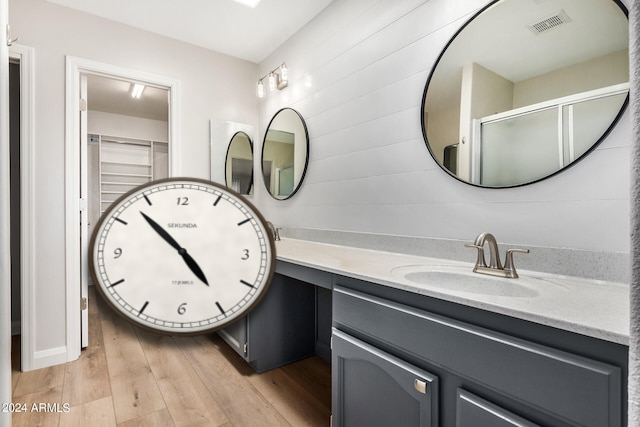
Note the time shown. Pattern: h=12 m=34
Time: h=4 m=53
